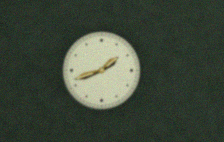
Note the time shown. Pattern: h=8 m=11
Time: h=1 m=42
